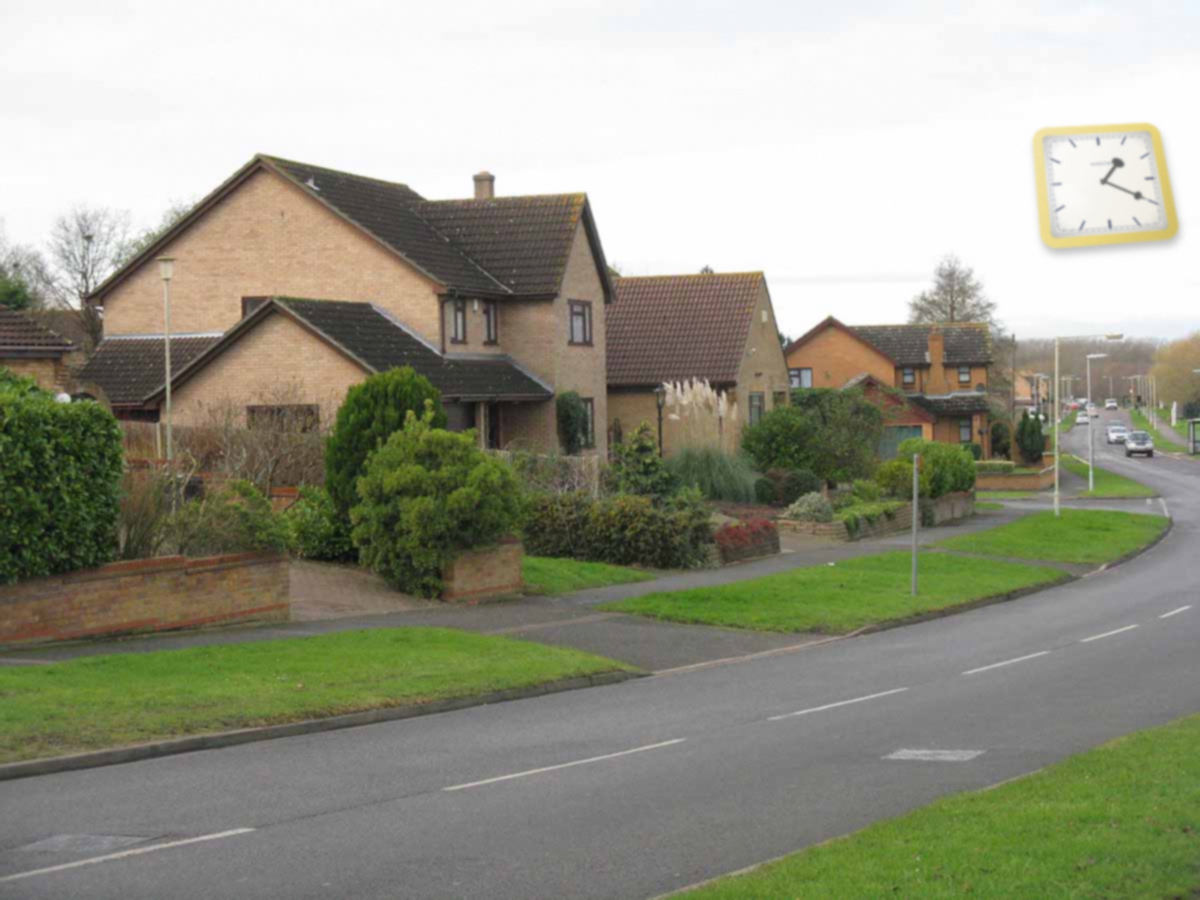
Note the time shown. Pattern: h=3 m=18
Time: h=1 m=20
